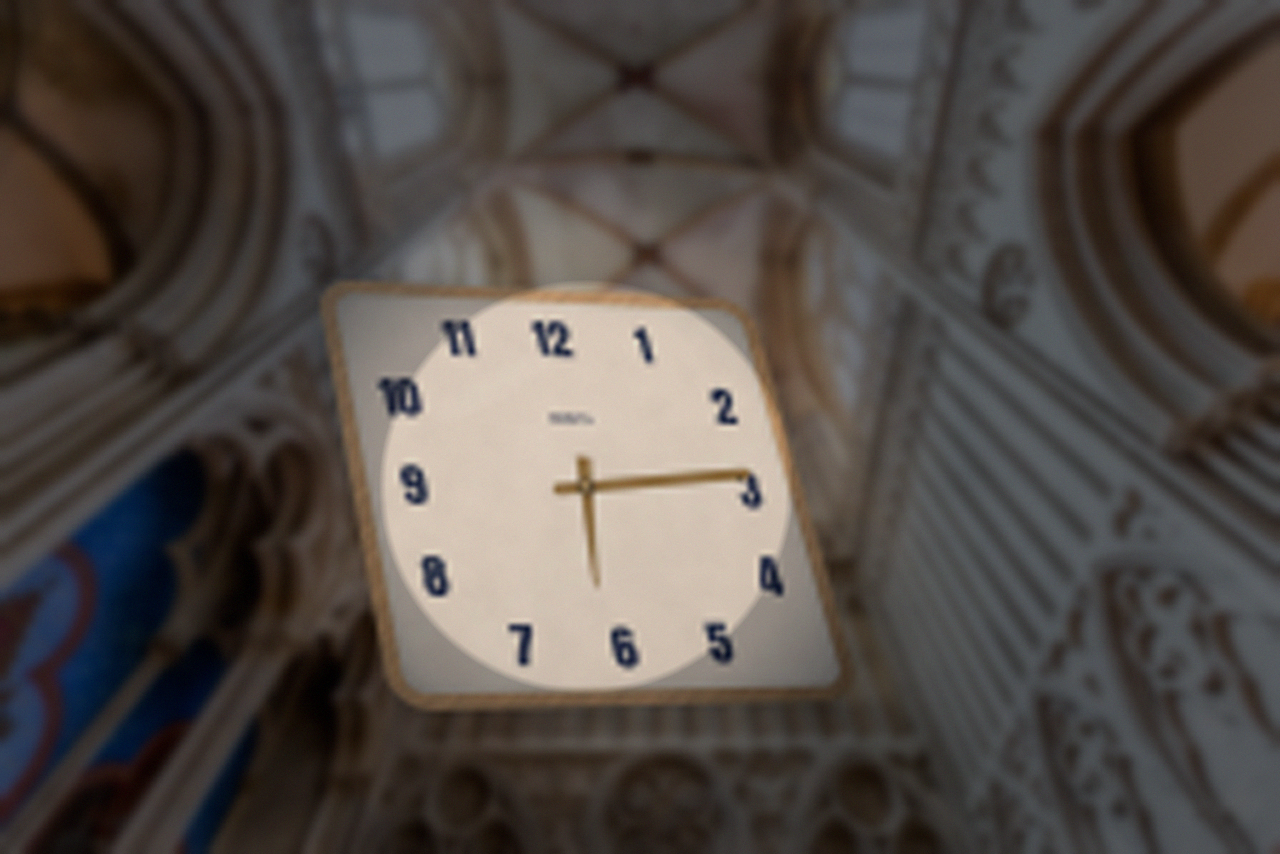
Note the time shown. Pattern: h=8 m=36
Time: h=6 m=14
